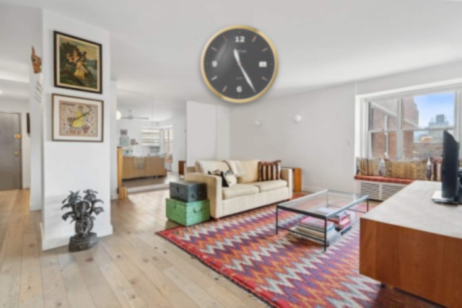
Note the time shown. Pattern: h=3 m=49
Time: h=11 m=25
